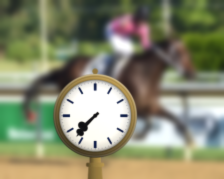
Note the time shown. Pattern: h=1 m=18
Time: h=7 m=37
